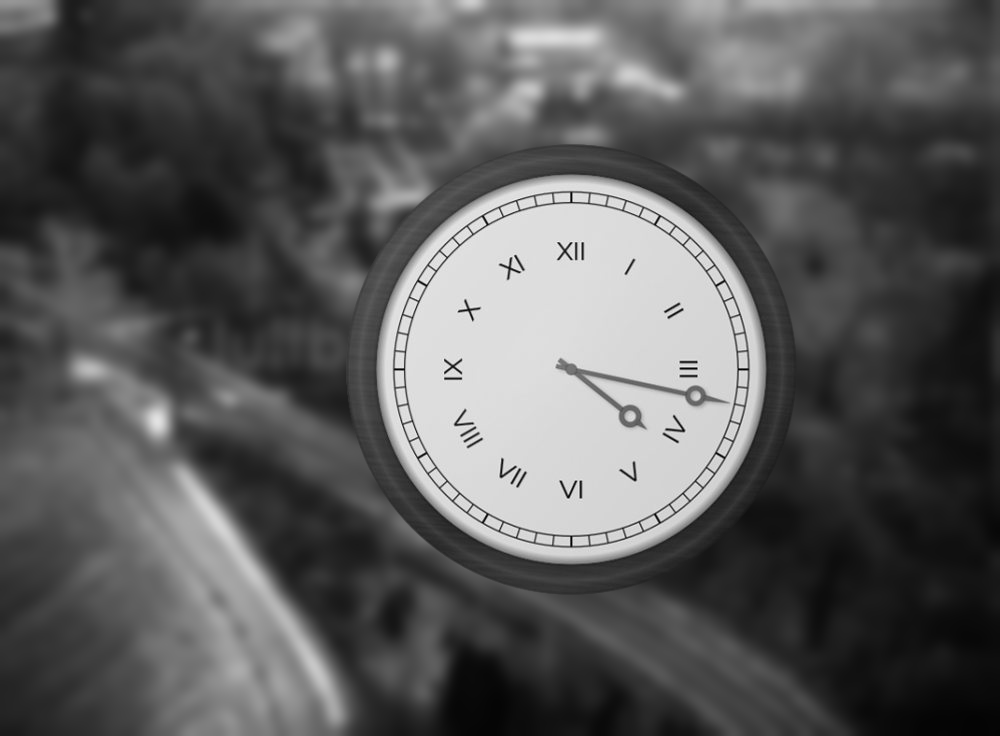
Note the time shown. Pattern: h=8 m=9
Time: h=4 m=17
